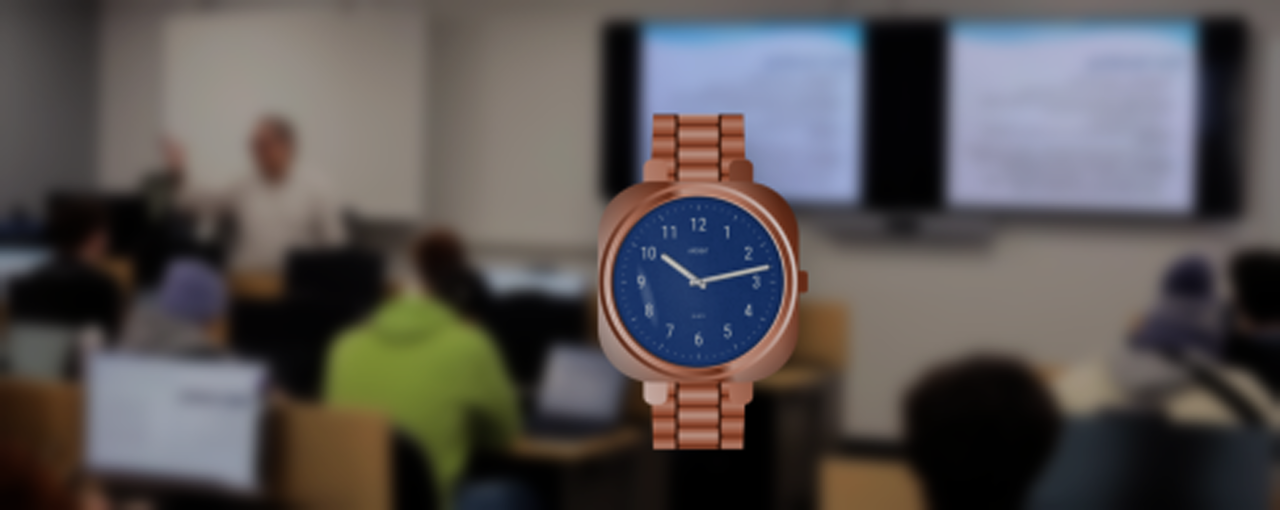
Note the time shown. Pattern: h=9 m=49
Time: h=10 m=13
